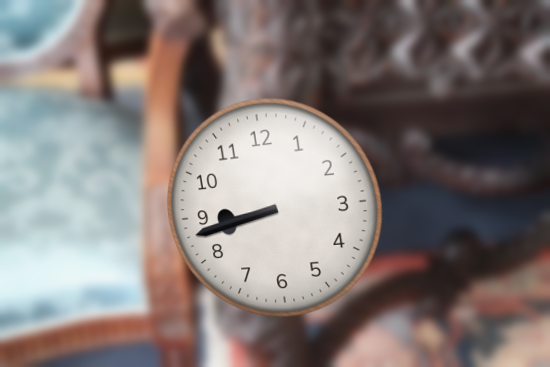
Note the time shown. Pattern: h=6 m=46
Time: h=8 m=43
